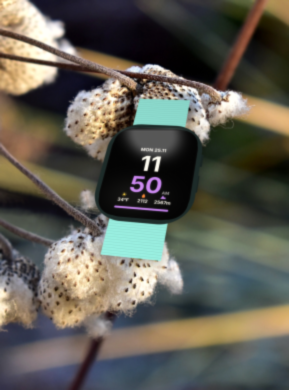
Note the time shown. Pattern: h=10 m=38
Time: h=11 m=50
